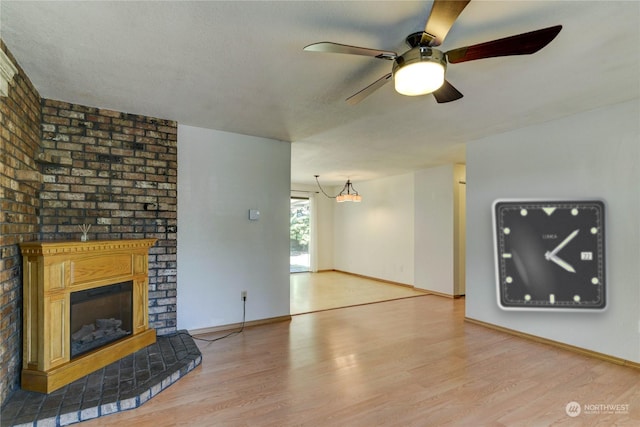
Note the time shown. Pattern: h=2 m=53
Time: h=4 m=8
